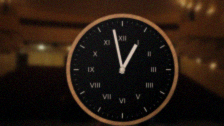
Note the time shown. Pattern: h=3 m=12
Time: h=12 m=58
